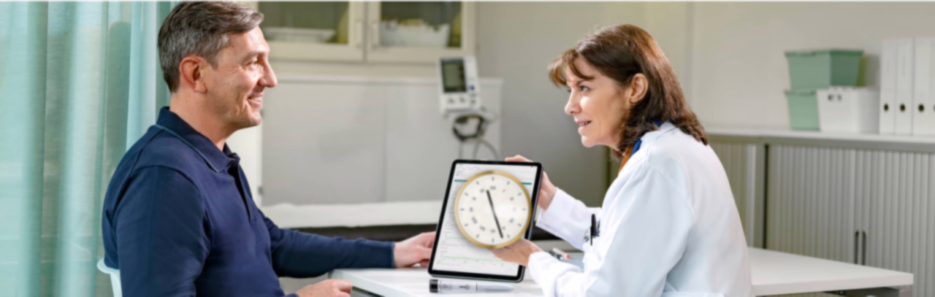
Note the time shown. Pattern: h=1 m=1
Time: h=11 m=27
